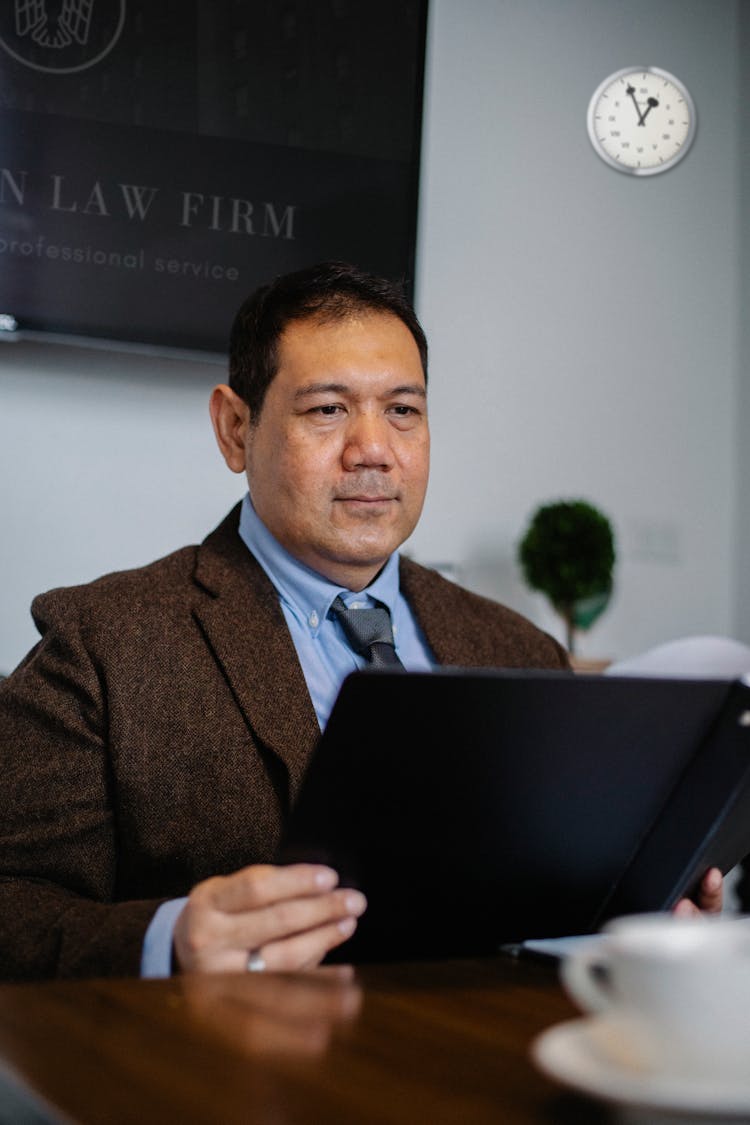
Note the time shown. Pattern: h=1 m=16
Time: h=12 m=56
